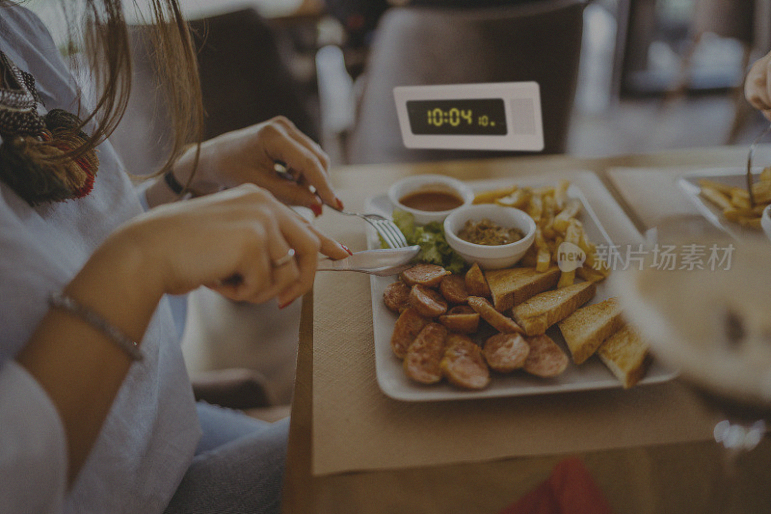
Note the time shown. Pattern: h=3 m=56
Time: h=10 m=4
